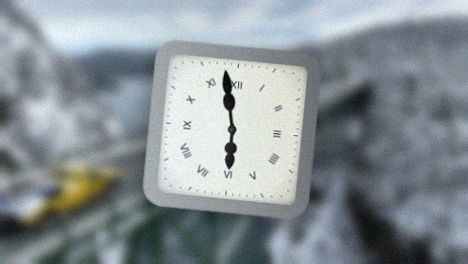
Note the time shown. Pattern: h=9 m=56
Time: h=5 m=58
